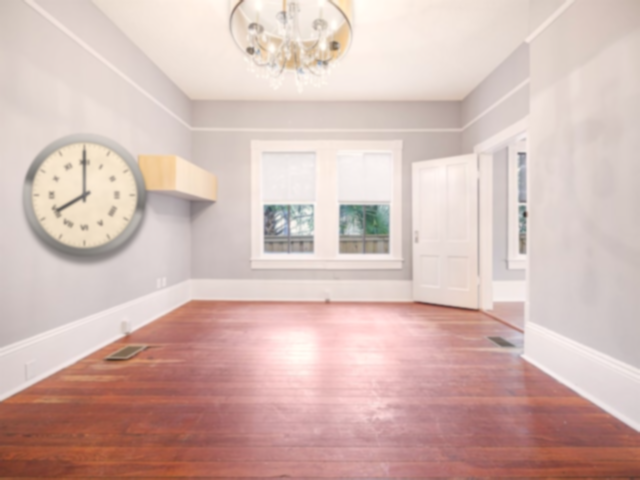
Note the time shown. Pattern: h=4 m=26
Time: h=8 m=0
